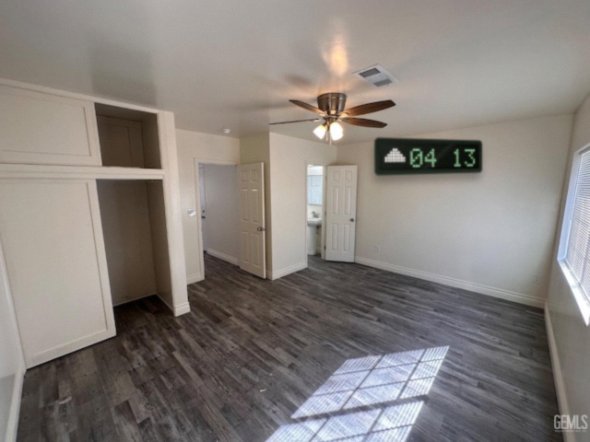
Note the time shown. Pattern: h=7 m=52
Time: h=4 m=13
